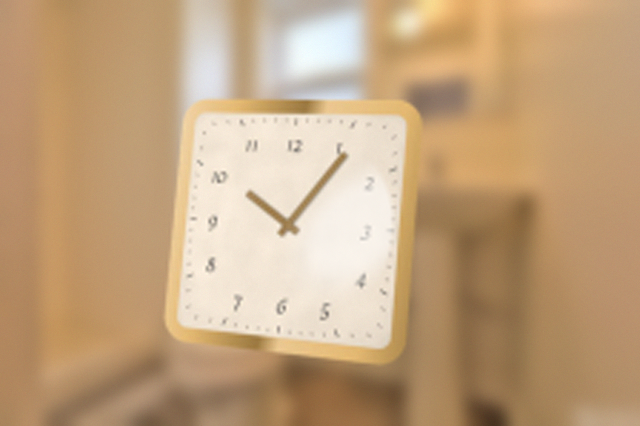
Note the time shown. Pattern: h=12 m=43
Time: h=10 m=6
